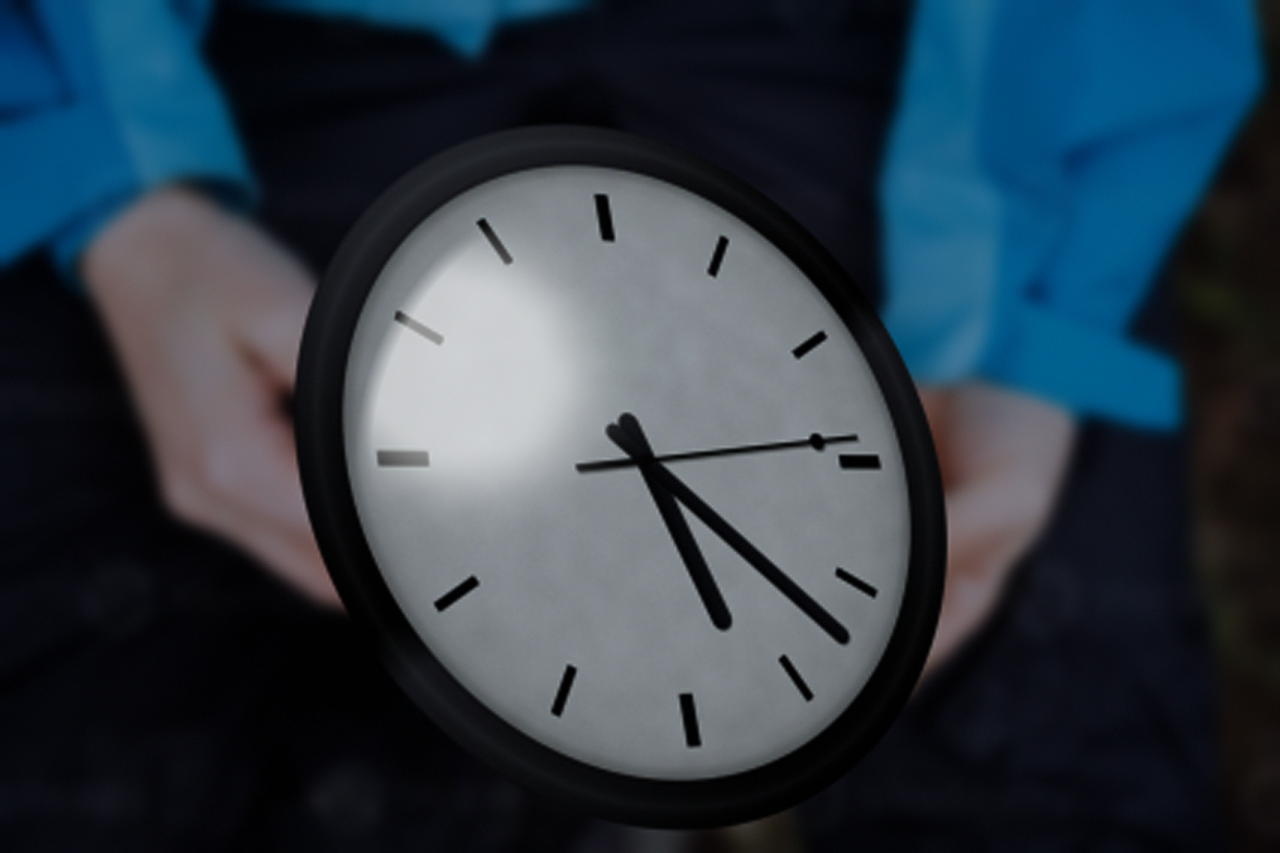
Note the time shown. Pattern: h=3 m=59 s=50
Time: h=5 m=22 s=14
